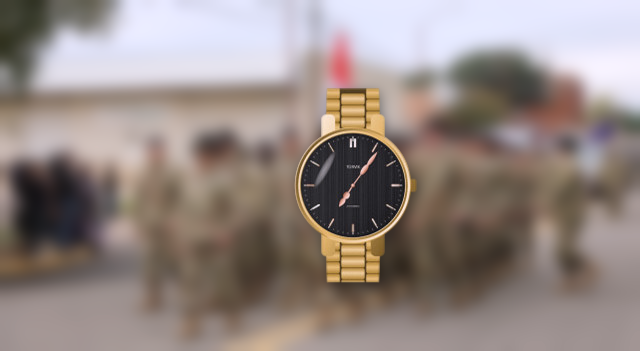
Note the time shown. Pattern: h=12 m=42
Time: h=7 m=6
